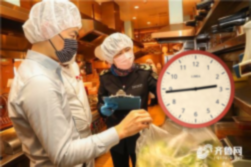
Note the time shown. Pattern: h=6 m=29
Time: h=2 m=44
